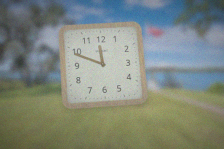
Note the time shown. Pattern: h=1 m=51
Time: h=11 m=49
